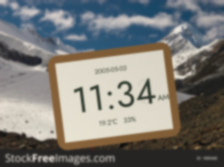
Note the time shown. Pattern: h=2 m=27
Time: h=11 m=34
